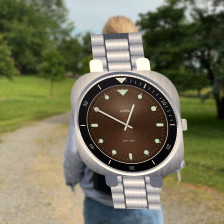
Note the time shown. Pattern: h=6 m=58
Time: h=12 m=50
